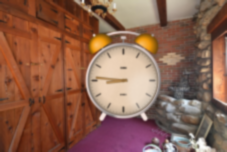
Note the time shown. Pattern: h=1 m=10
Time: h=8 m=46
